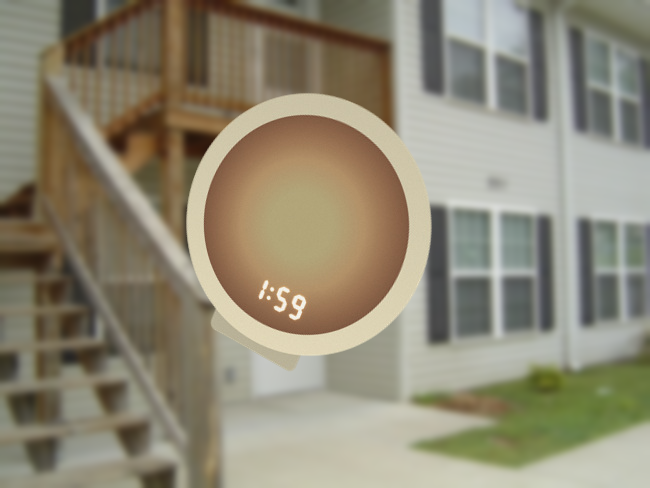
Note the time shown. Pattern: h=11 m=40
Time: h=1 m=59
